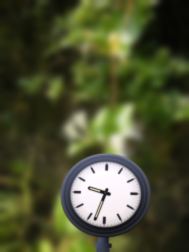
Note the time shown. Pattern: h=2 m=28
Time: h=9 m=33
